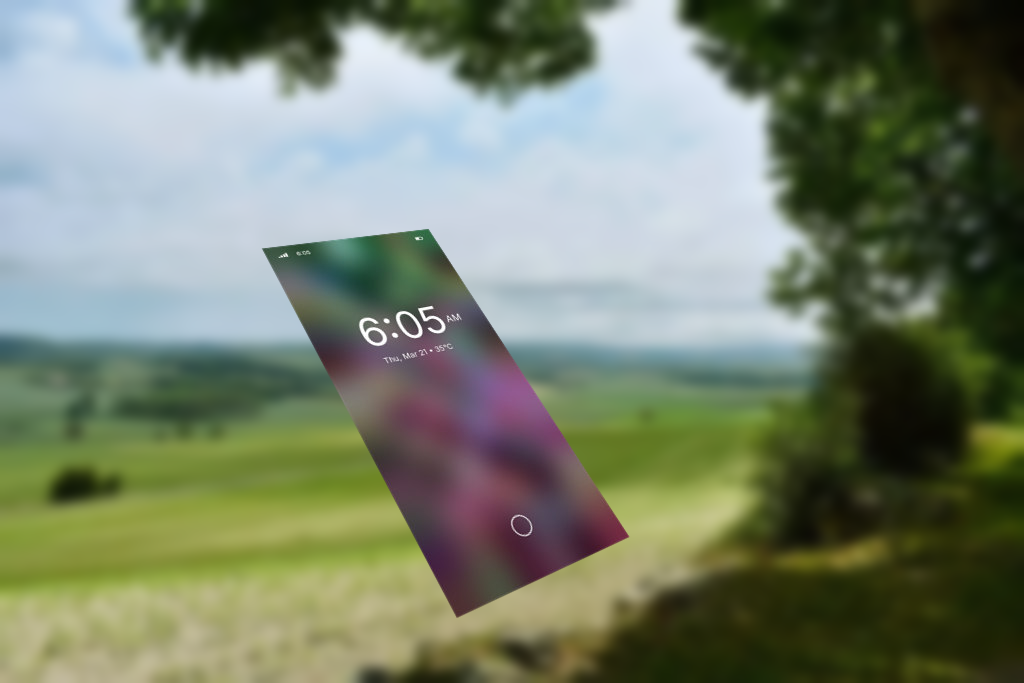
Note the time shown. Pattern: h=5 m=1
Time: h=6 m=5
